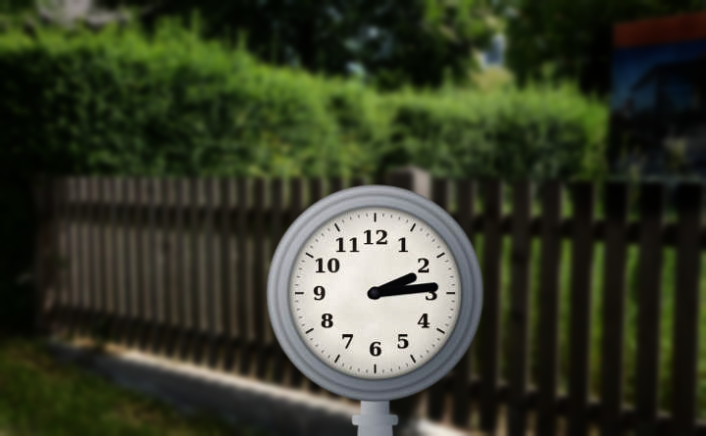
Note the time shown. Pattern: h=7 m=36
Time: h=2 m=14
